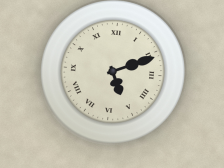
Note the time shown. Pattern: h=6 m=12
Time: h=5 m=11
